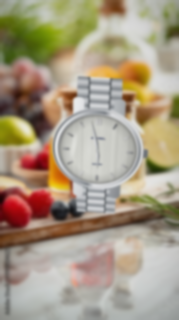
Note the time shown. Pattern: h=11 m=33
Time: h=5 m=58
